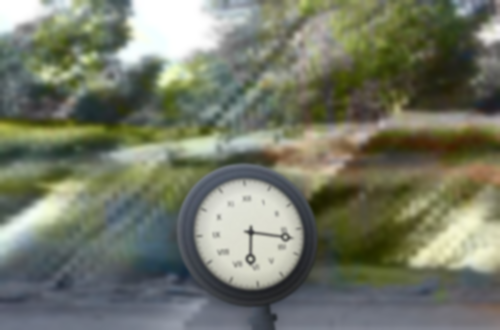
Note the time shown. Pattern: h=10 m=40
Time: h=6 m=17
